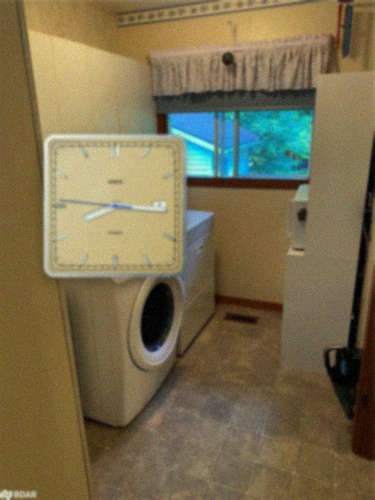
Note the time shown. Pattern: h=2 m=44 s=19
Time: h=8 m=15 s=46
